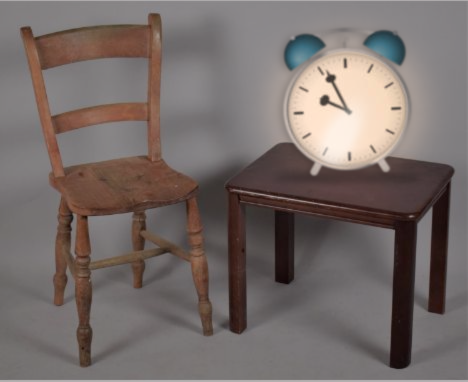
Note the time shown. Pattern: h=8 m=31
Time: h=9 m=56
